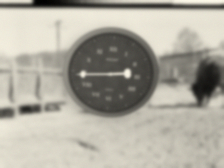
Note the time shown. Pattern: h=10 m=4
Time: h=2 m=44
